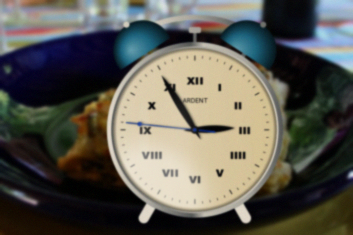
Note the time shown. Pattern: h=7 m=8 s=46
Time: h=2 m=54 s=46
